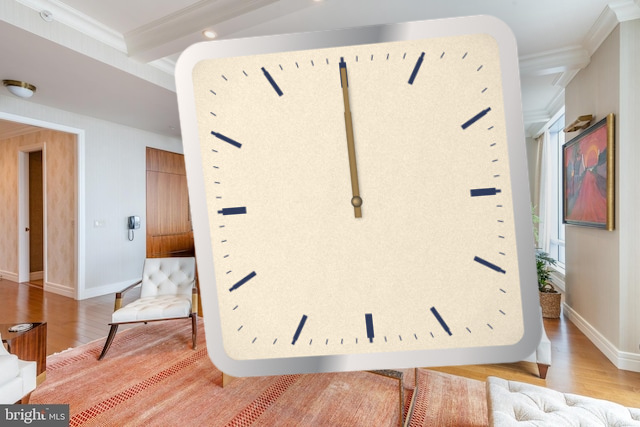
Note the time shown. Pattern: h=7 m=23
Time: h=12 m=0
